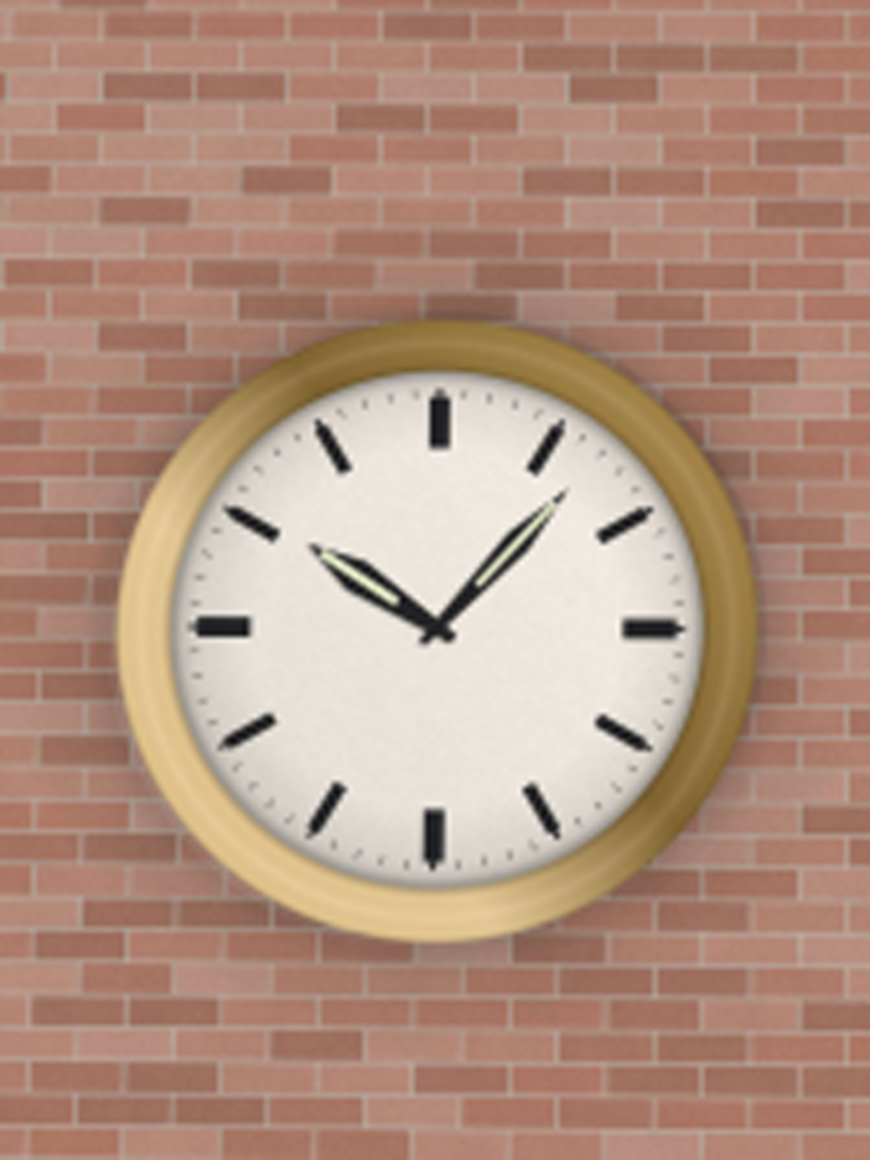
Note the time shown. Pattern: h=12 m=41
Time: h=10 m=7
